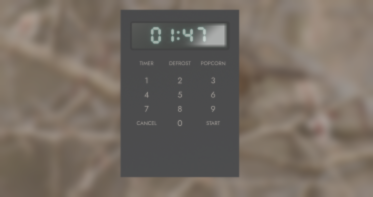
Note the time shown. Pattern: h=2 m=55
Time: h=1 m=47
